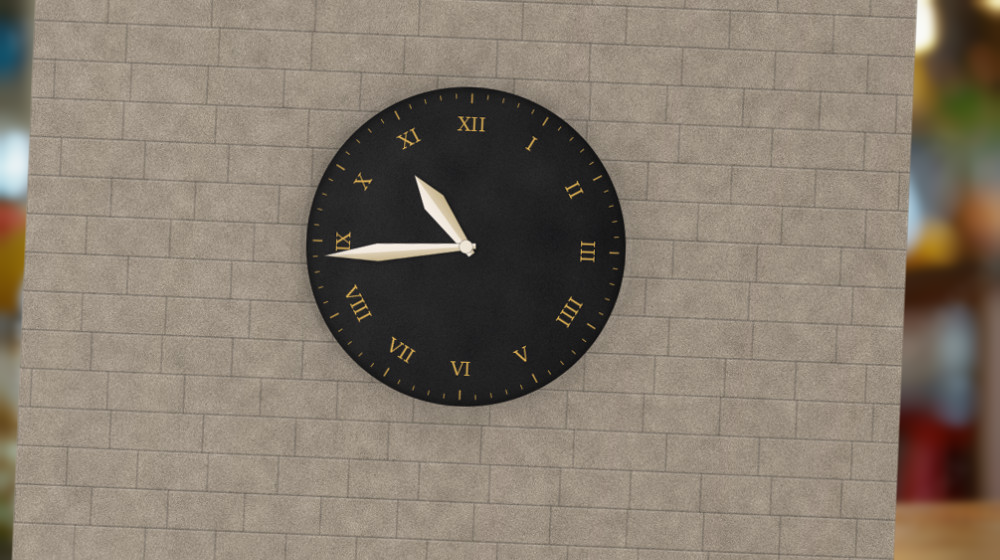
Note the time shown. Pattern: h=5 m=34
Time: h=10 m=44
